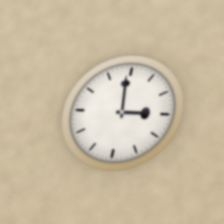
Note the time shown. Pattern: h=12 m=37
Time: h=2 m=59
